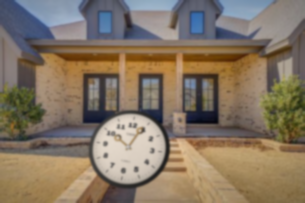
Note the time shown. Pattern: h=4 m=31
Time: h=10 m=4
